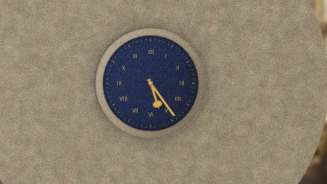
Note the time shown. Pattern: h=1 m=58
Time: h=5 m=24
